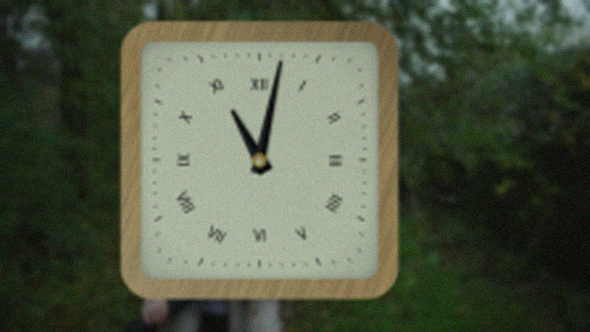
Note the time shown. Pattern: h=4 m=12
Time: h=11 m=2
